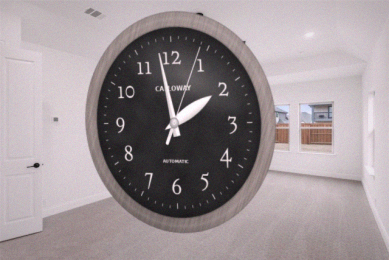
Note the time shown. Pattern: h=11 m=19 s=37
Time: h=1 m=58 s=4
